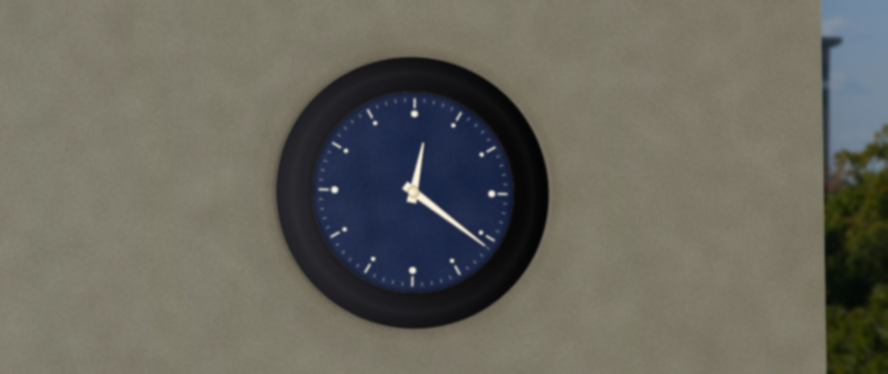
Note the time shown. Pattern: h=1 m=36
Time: h=12 m=21
